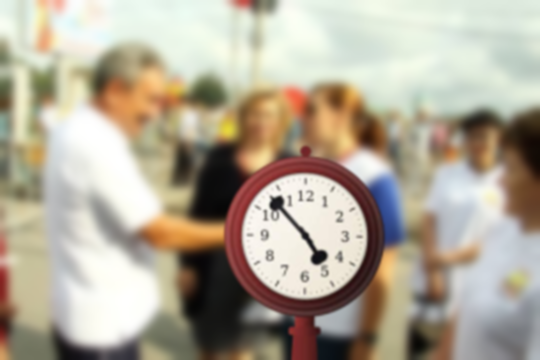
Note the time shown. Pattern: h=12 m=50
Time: h=4 m=53
